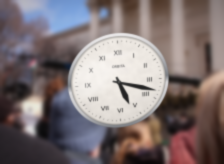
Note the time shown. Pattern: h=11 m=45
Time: h=5 m=18
